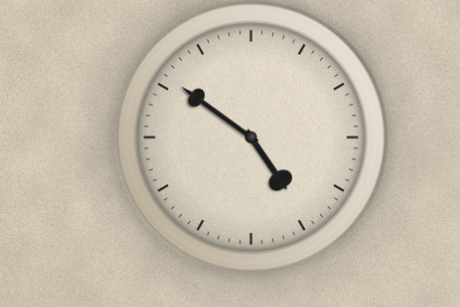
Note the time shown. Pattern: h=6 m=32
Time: h=4 m=51
